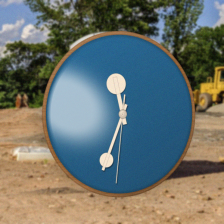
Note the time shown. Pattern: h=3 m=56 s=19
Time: h=11 m=33 s=31
